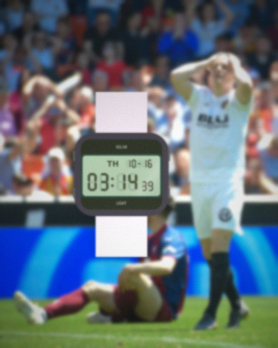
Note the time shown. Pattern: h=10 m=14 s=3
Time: h=3 m=14 s=39
